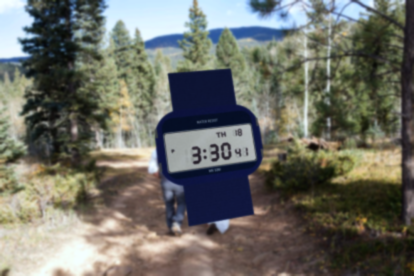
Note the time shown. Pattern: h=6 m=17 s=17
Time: h=3 m=30 s=41
